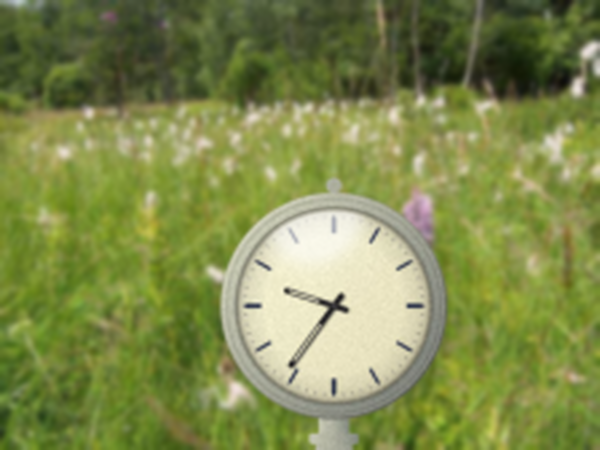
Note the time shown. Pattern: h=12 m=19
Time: h=9 m=36
